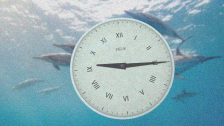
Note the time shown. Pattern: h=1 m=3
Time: h=9 m=15
